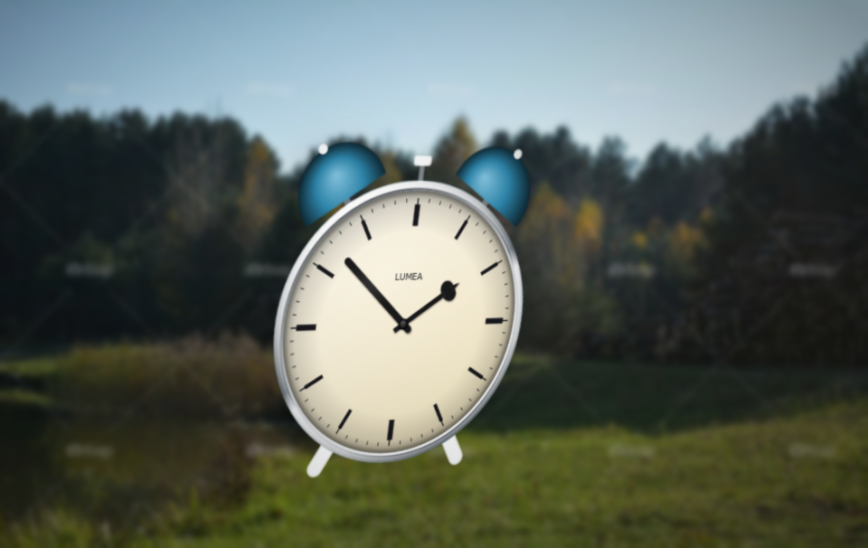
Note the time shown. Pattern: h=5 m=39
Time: h=1 m=52
